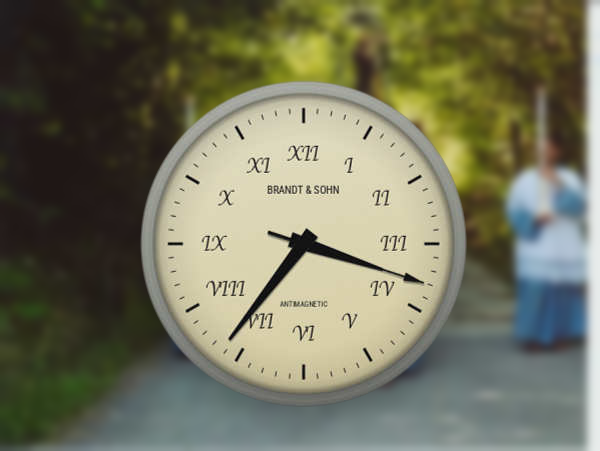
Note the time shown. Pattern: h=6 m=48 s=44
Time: h=3 m=36 s=18
